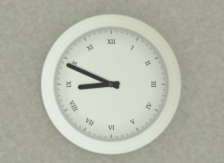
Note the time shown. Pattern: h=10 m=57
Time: h=8 m=49
